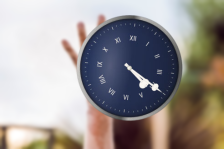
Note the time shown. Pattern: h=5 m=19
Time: h=4 m=20
